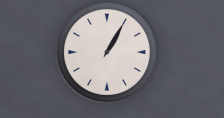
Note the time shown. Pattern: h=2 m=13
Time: h=1 m=5
